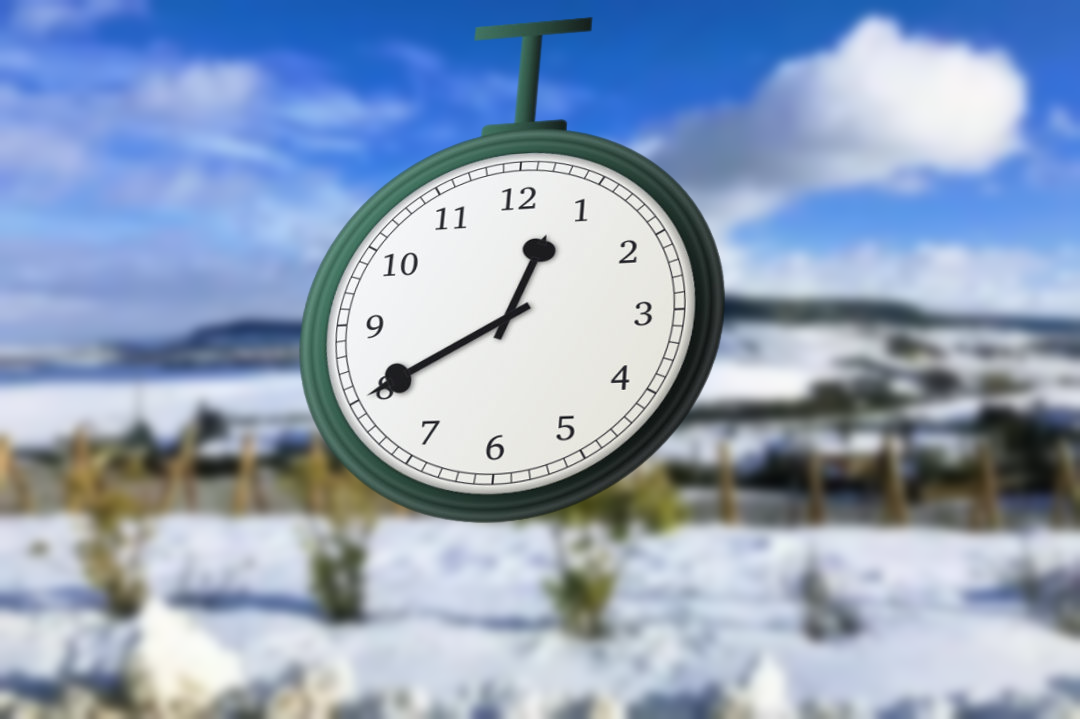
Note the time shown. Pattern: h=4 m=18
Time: h=12 m=40
